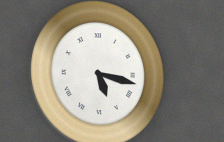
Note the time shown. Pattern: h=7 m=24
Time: h=5 m=17
